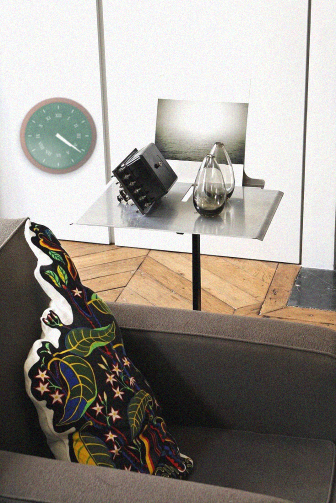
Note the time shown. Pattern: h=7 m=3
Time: h=4 m=21
